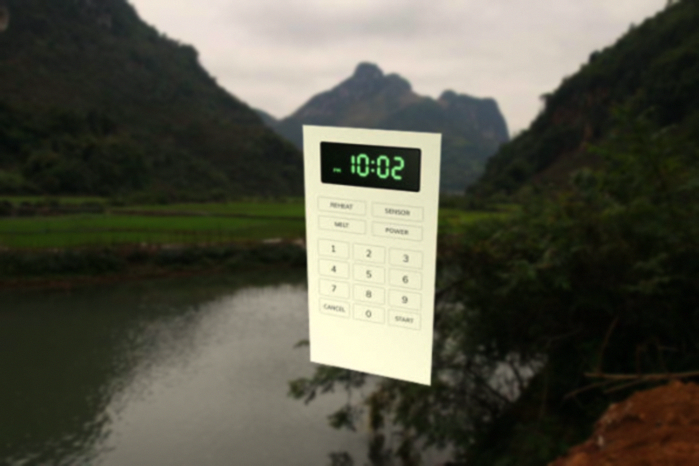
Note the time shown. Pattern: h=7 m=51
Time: h=10 m=2
